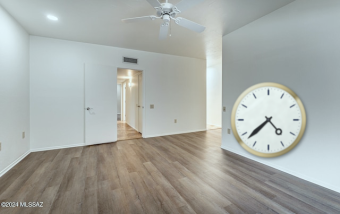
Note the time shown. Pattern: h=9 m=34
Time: h=4 m=38
